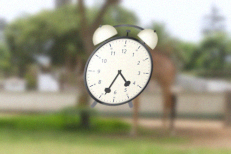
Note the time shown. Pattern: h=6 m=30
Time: h=4 m=34
